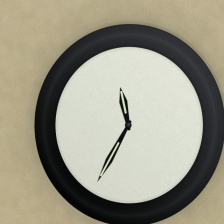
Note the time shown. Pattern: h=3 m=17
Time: h=11 m=35
